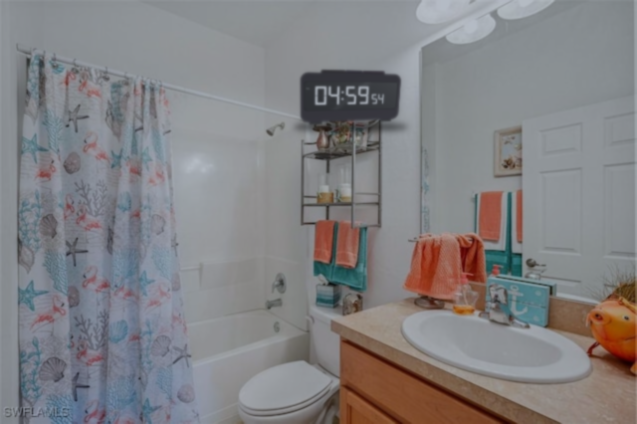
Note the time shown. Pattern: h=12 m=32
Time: h=4 m=59
